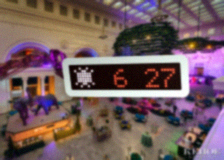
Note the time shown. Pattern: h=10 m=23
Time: h=6 m=27
